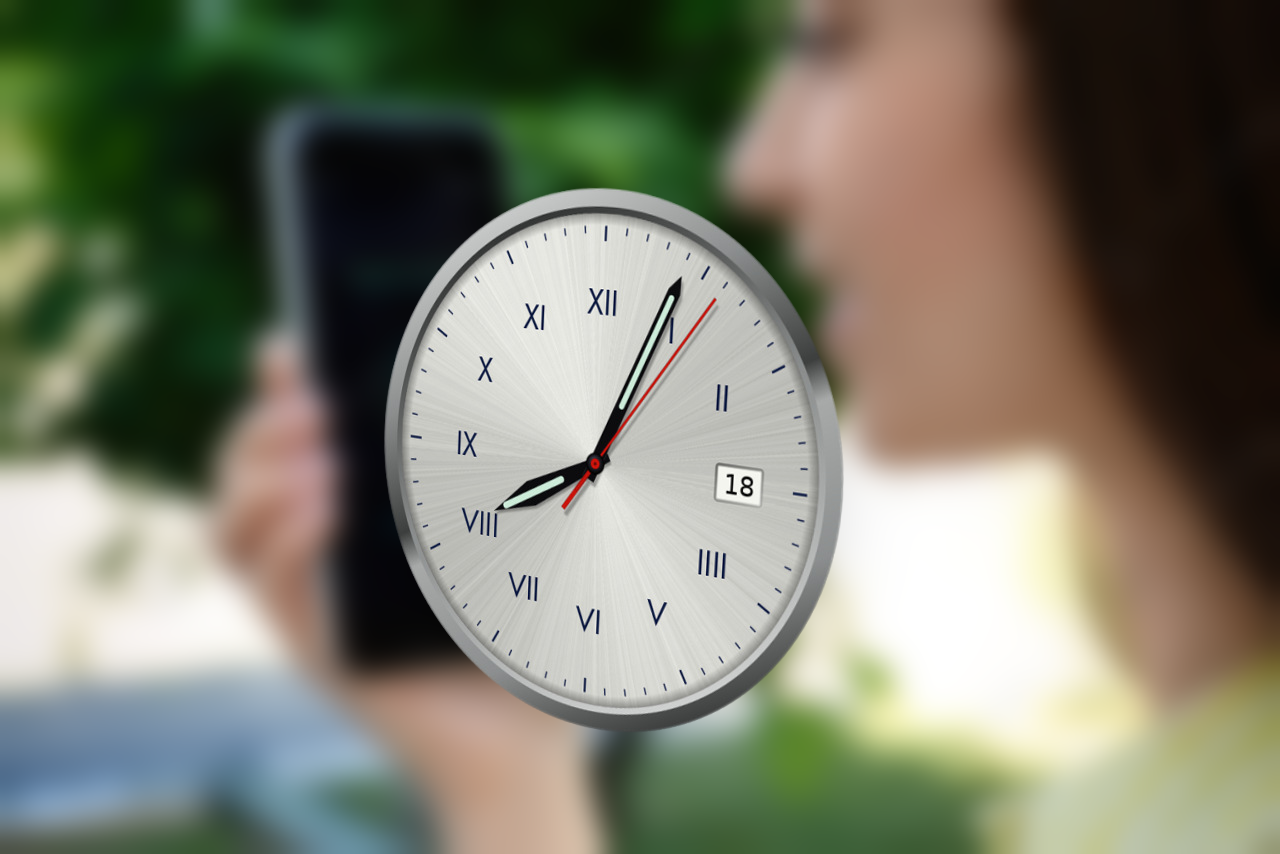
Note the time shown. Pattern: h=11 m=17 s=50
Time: h=8 m=4 s=6
